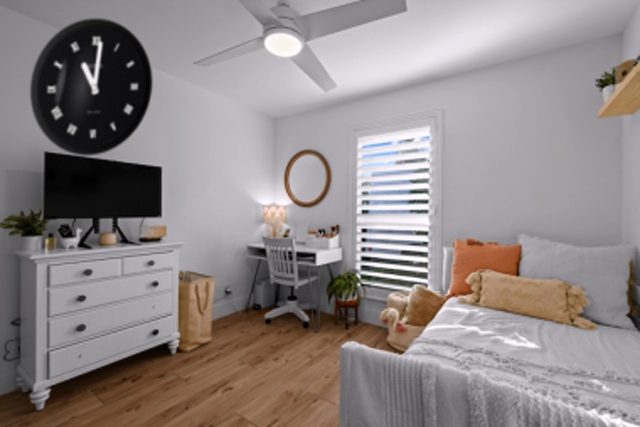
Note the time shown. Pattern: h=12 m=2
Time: h=11 m=1
